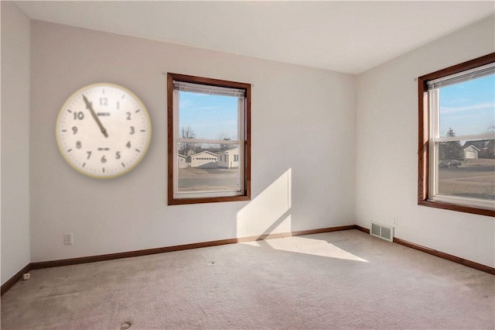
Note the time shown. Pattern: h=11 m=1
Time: h=10 m=55
